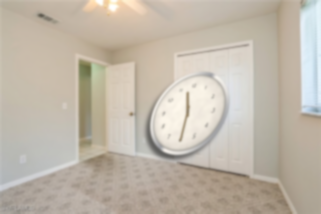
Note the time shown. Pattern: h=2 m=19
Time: h=11 m=30
